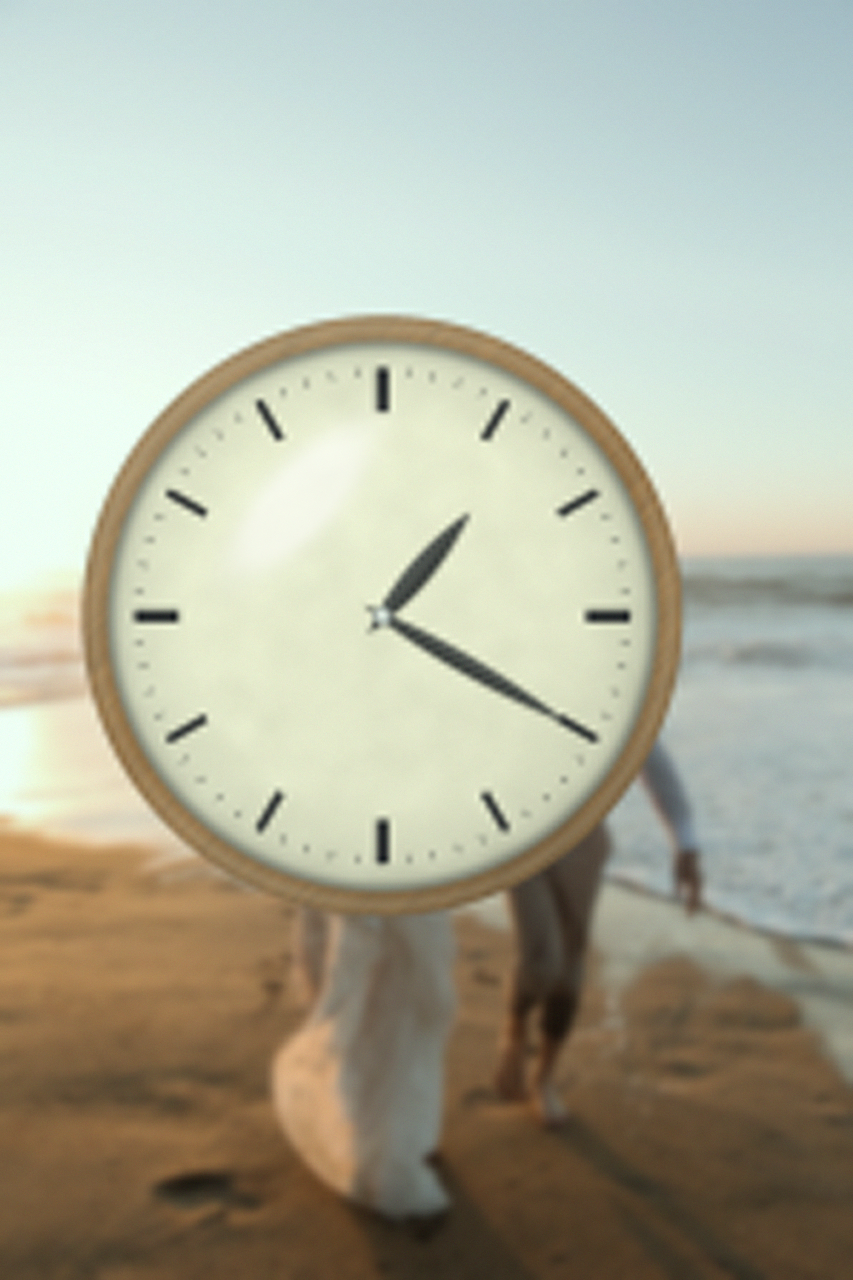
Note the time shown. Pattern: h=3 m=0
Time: h=1 m=20
